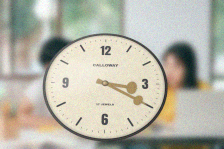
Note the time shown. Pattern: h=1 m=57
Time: h=3 m=20
